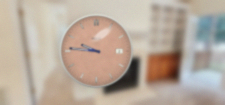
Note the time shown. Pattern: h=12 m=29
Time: h=9 m=46
